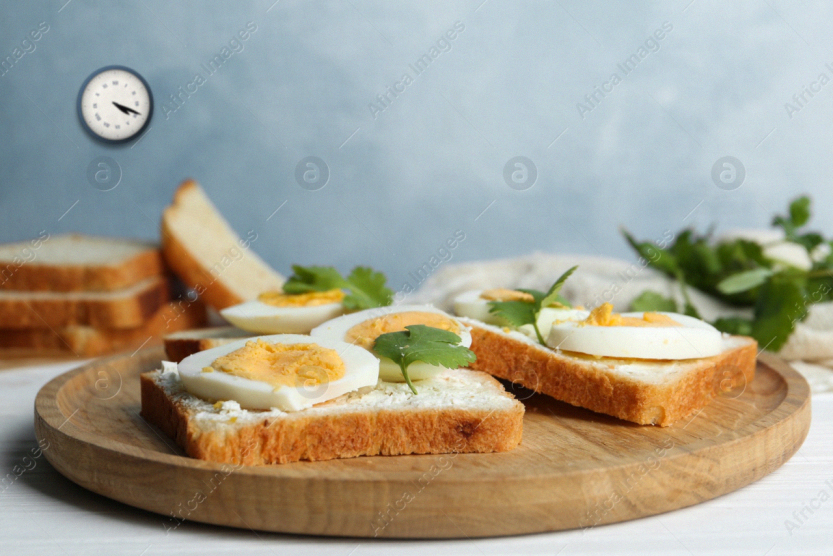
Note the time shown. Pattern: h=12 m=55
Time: h=4 m=19
